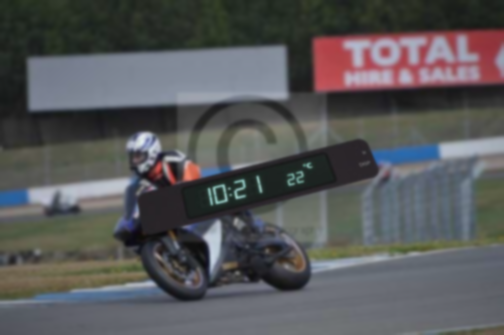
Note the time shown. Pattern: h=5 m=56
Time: h=10 m=21
